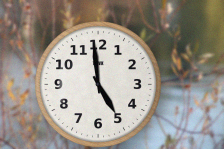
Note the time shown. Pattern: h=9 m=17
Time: h=4 m=59
